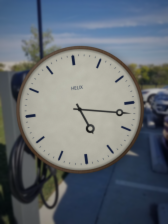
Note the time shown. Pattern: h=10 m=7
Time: h=5 m=17
